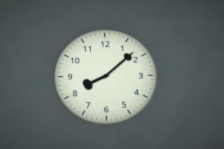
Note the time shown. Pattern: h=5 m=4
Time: h=8 m=8
